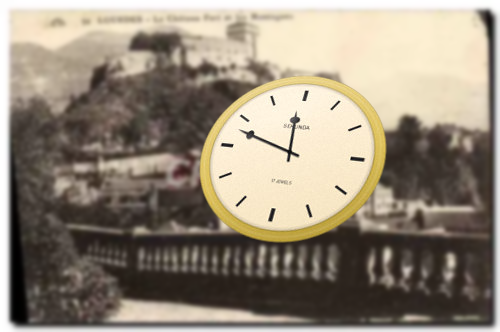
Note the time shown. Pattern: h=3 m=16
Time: h=11 m=48
